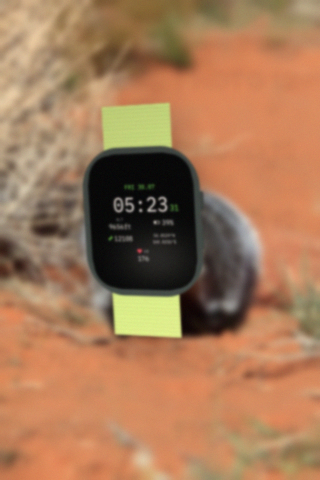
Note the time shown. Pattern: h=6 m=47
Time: h=5 m=23
